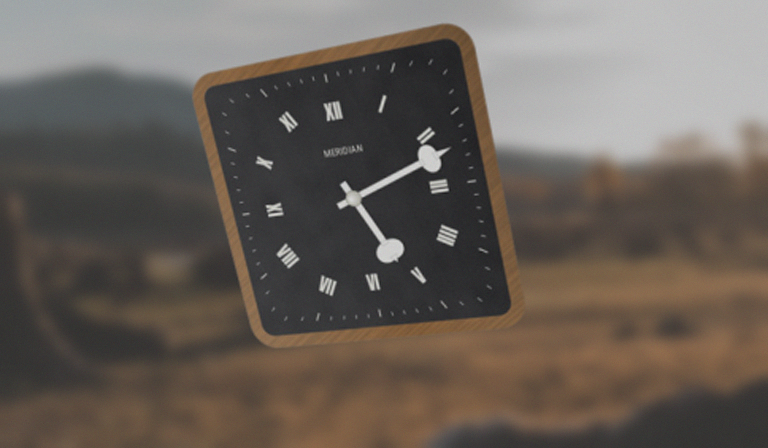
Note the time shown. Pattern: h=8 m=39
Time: h=5 m=12
